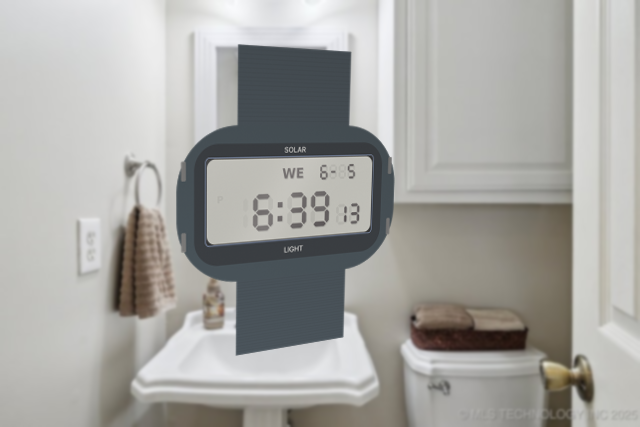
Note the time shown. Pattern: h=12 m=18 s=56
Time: h=6 m=39 s=13
